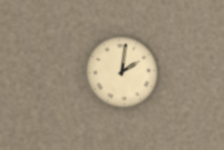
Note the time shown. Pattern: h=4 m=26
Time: h=2 m=2
